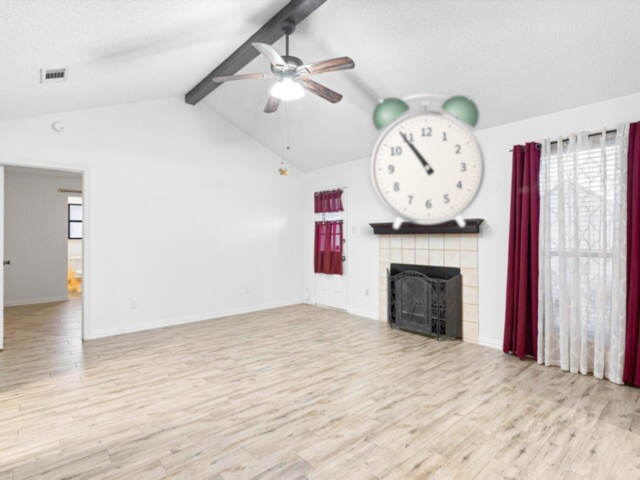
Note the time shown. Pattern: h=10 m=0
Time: h=10 m=54
